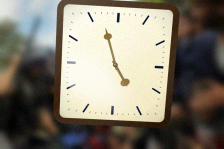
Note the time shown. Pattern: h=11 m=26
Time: h=4 m=57
